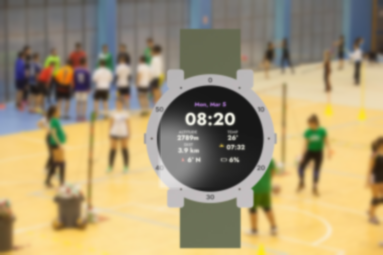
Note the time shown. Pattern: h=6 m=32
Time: h=8 m=20
